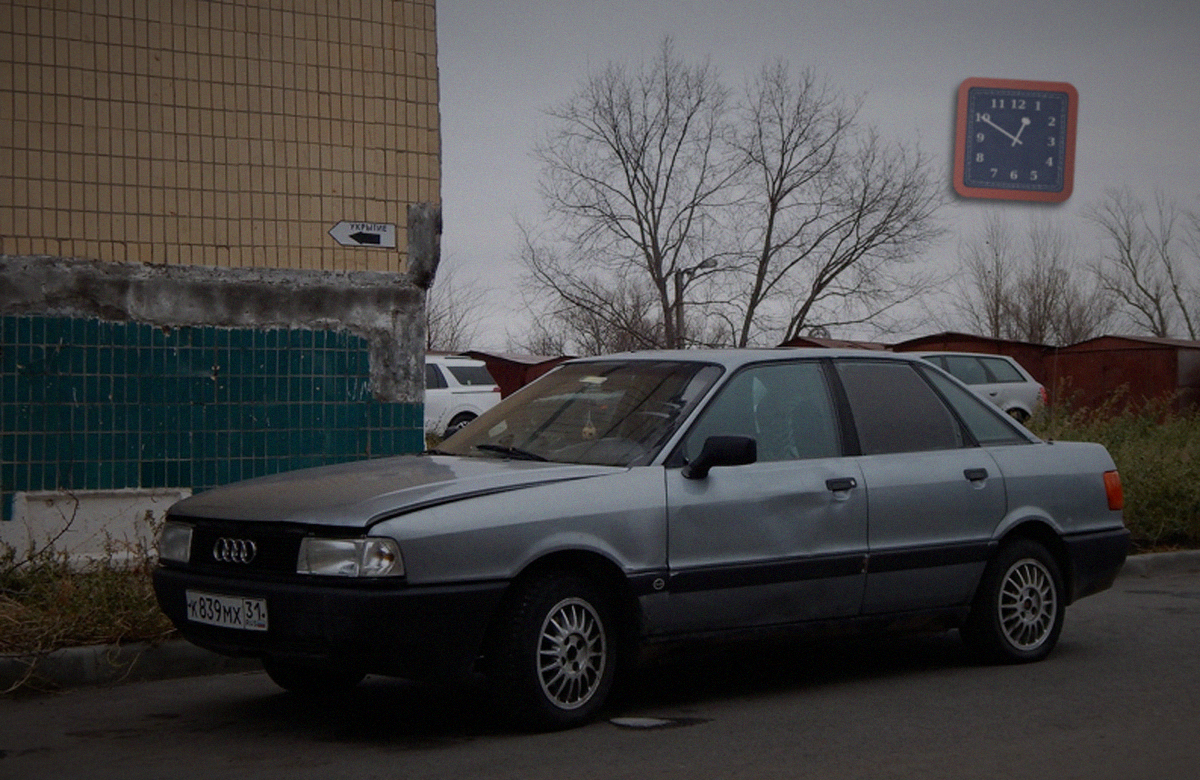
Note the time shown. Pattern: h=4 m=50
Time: h=12 m=50
